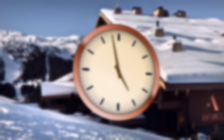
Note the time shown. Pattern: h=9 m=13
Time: h=4 m=58
